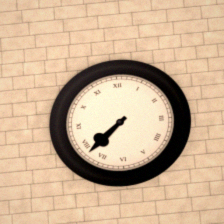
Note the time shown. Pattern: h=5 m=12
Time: h=7 m=38
